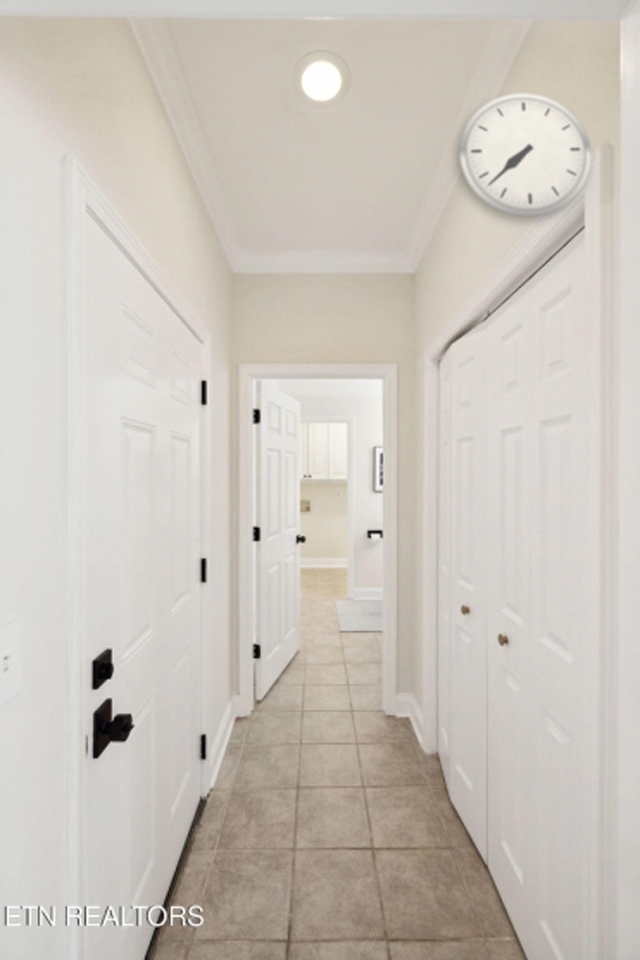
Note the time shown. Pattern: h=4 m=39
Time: h=7 m=38
